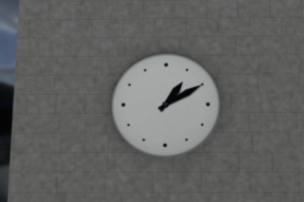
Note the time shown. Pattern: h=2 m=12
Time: h=1 m=10
